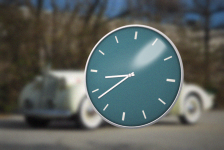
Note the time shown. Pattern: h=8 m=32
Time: h=8 m=38
